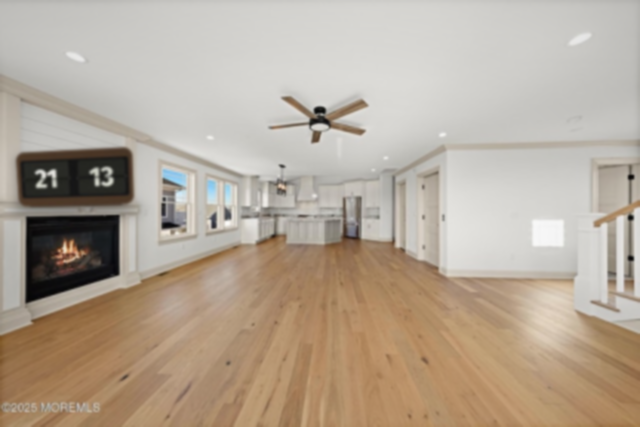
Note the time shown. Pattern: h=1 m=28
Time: h=21 m=13
